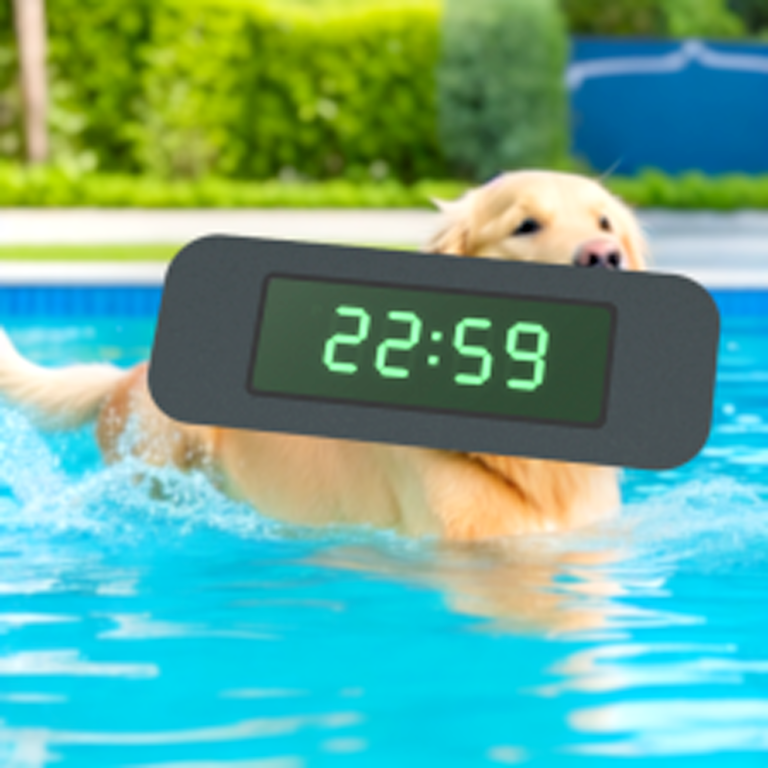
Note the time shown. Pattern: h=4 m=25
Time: h=22 m=59
